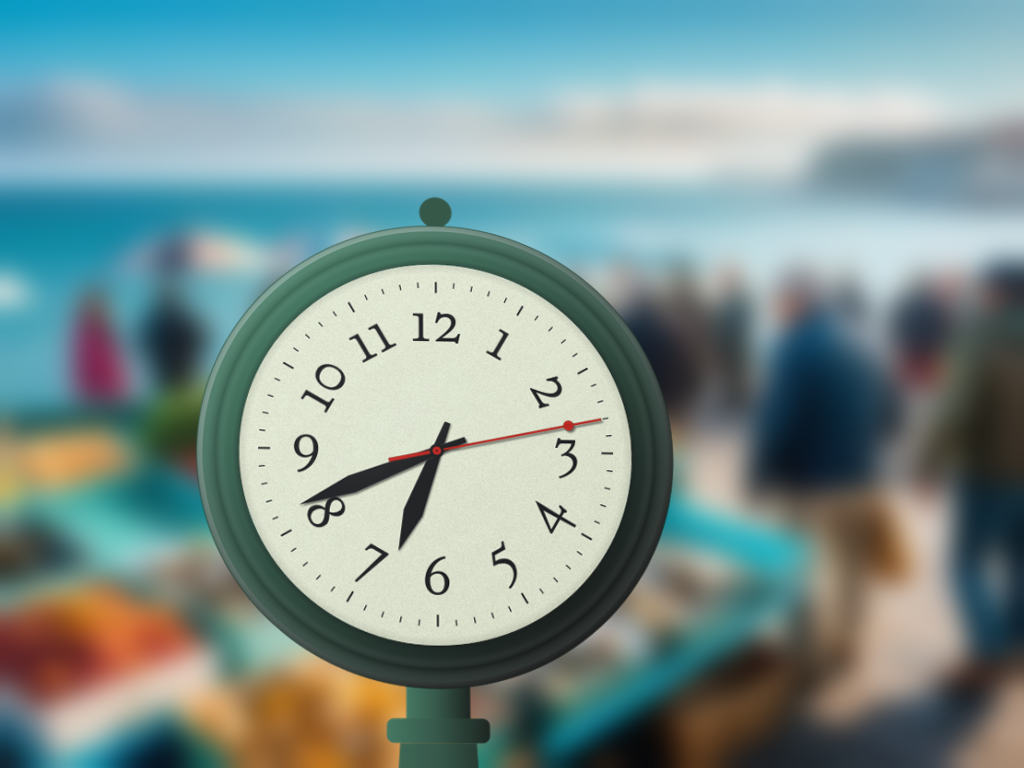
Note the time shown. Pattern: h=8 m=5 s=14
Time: h=6 m=41 s=13
